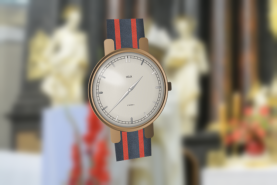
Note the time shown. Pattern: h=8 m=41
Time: h=1 m=38
